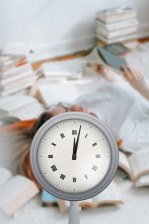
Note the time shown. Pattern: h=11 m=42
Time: h=12 m=2
